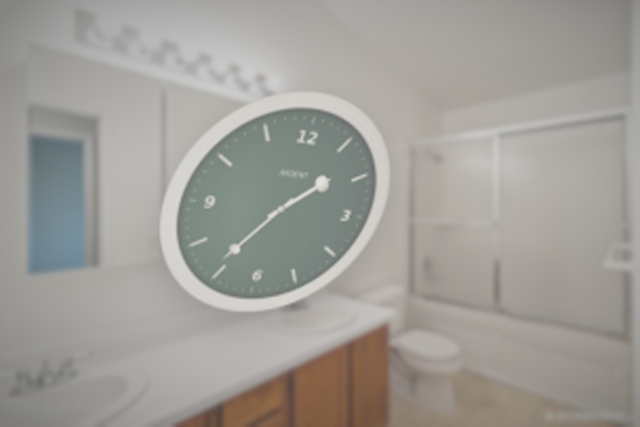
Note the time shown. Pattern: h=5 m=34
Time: h=1 m=36
